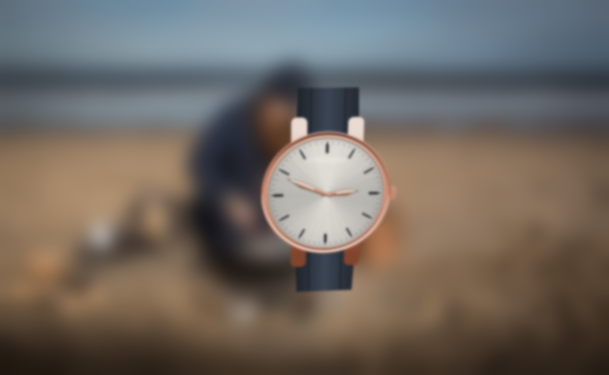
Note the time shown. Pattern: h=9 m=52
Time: h=2 m=49
